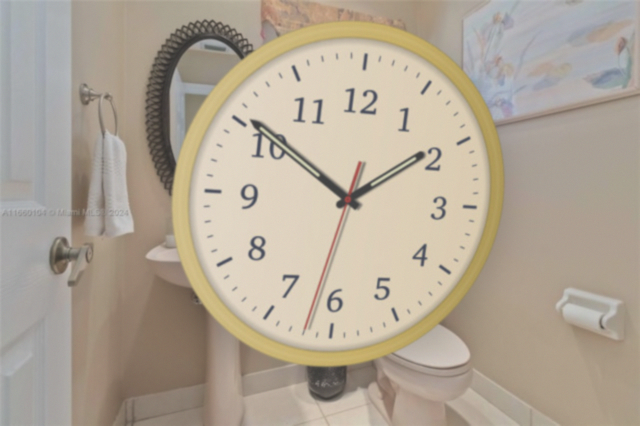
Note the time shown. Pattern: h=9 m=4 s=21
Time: h=1 m=50 s=32
